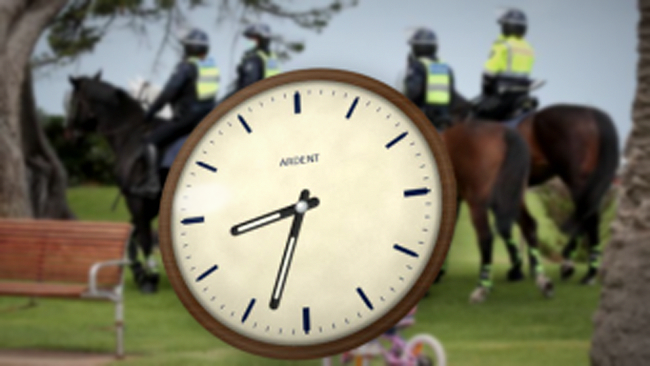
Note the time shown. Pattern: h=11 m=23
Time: h=8 m=33
